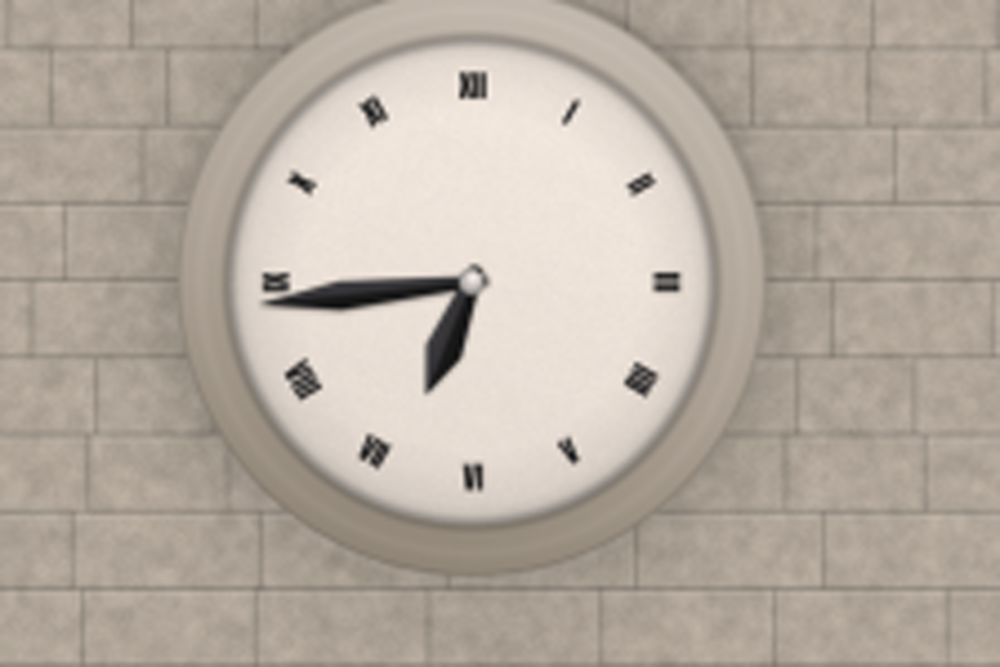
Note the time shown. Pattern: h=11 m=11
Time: h=6 m=44
